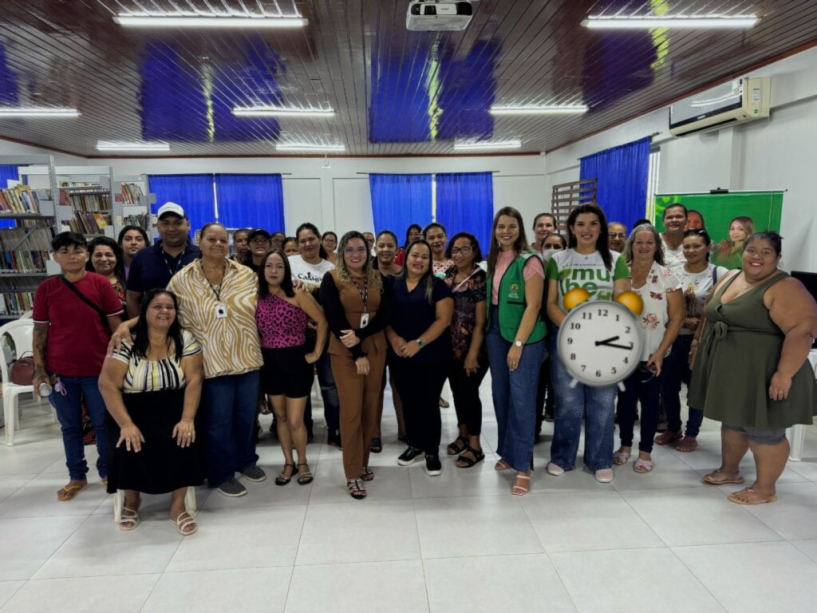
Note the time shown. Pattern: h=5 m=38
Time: h=2 m=16
